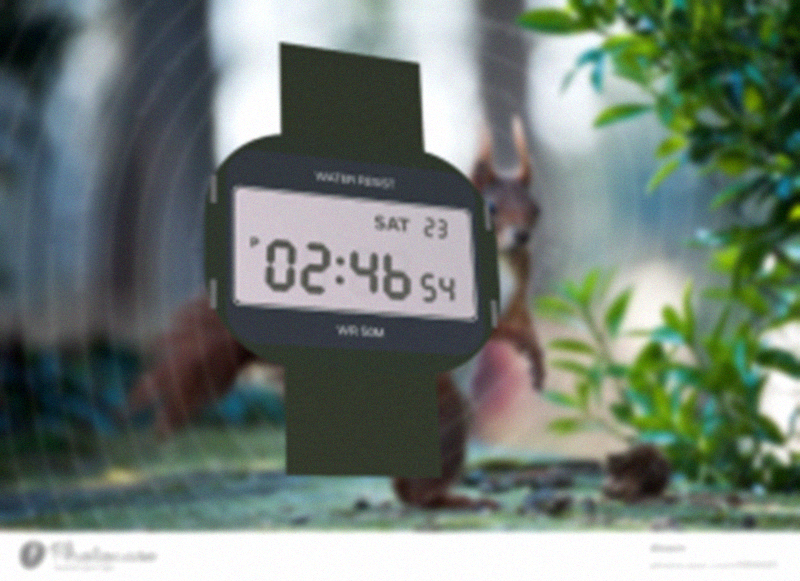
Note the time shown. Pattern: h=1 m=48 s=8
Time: h=2 m=46 s=54
